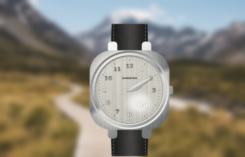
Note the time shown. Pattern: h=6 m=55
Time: h=2 m=10
